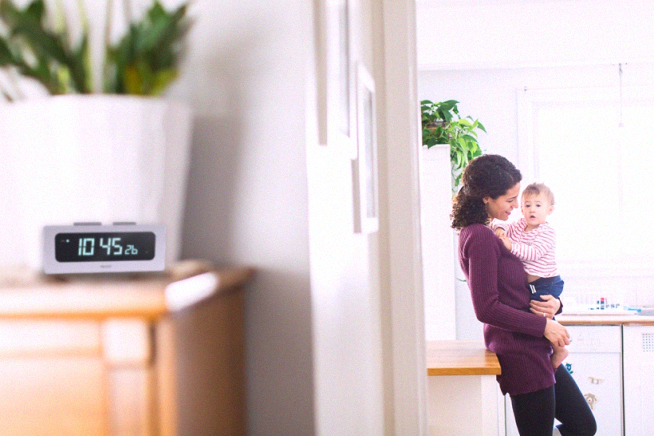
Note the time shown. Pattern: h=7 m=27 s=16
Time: h=10 m=45 s=26
